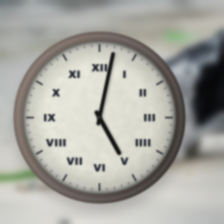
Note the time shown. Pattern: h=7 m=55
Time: h=5 m=2
